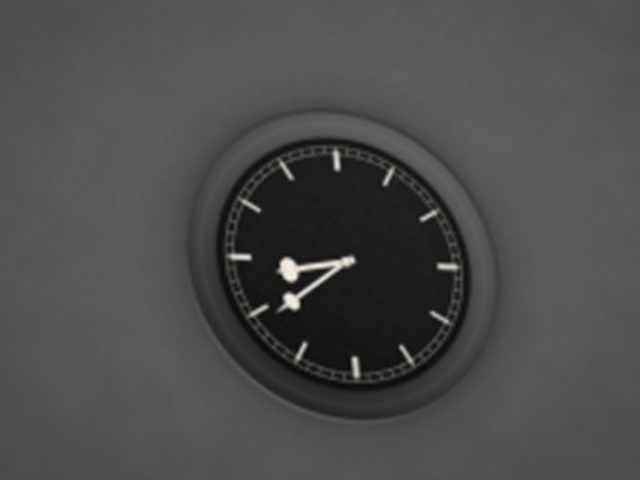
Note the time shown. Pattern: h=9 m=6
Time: h=8 m=39
